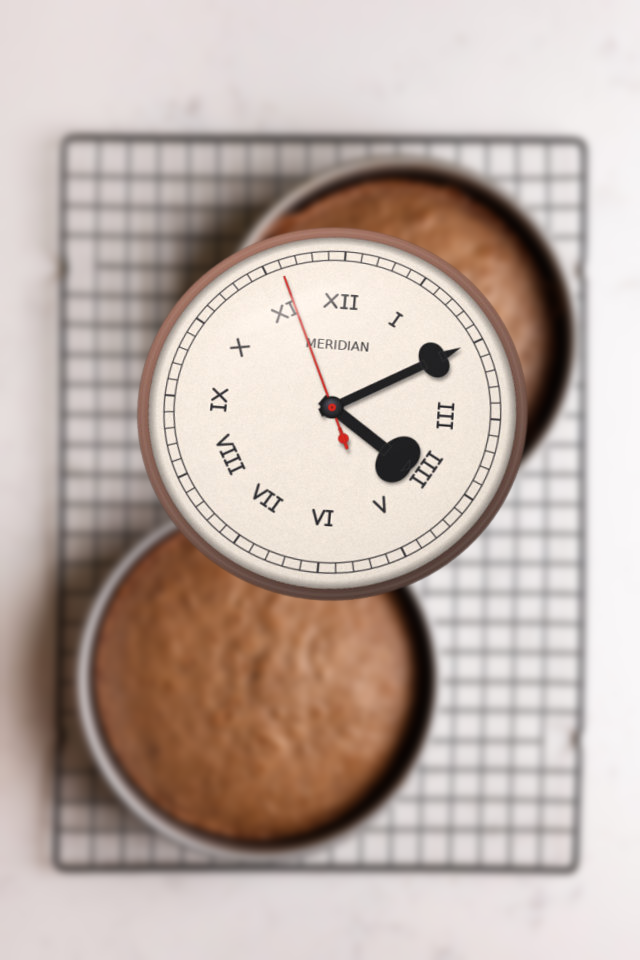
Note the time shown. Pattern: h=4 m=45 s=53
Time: h=4 m=9 s=56
